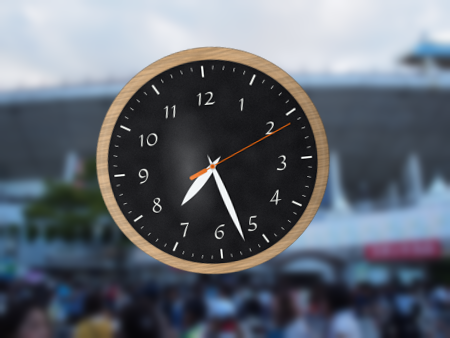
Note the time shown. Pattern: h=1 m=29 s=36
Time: h=7 m=27 s=11
